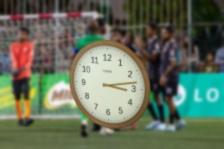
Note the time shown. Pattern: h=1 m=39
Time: h=3 m=13
